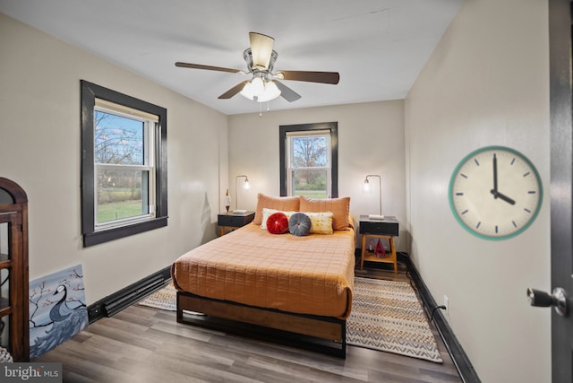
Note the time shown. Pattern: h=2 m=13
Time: h=4 m=0
